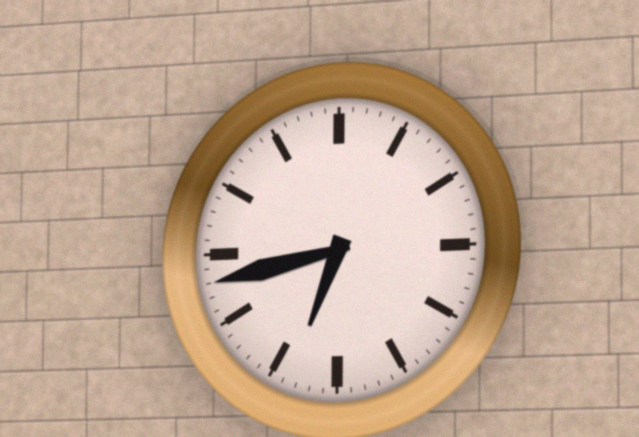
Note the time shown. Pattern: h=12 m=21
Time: h=6 m=43
